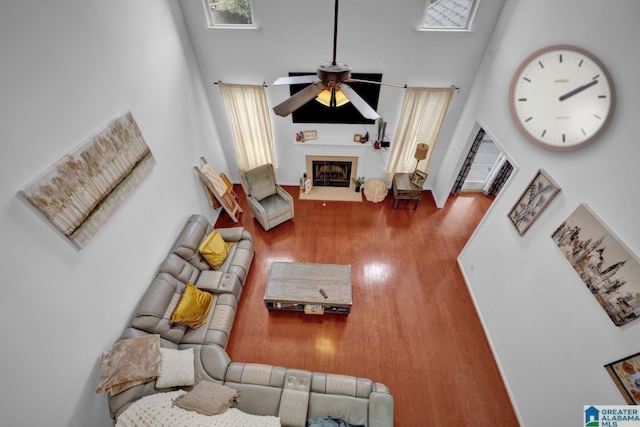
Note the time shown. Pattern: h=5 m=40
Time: h=2 m=11
